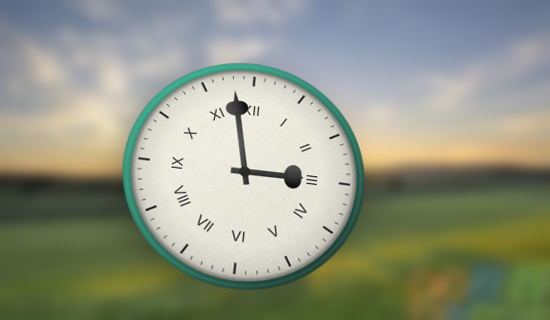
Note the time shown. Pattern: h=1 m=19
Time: h=2 m=58
